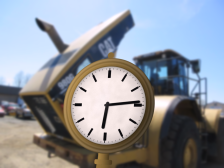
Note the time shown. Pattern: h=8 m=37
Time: h=6 m=14
